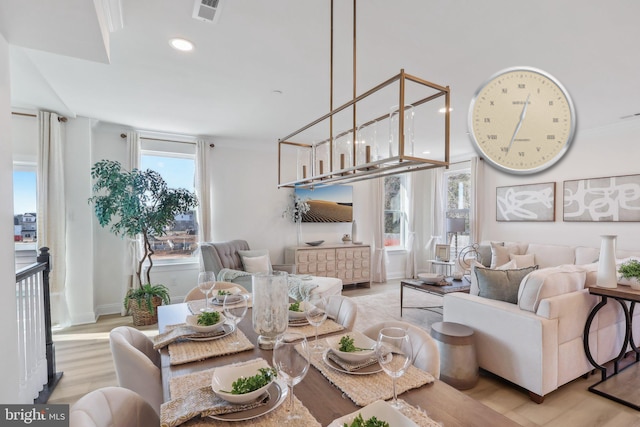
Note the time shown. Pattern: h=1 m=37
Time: h=12 m=34
